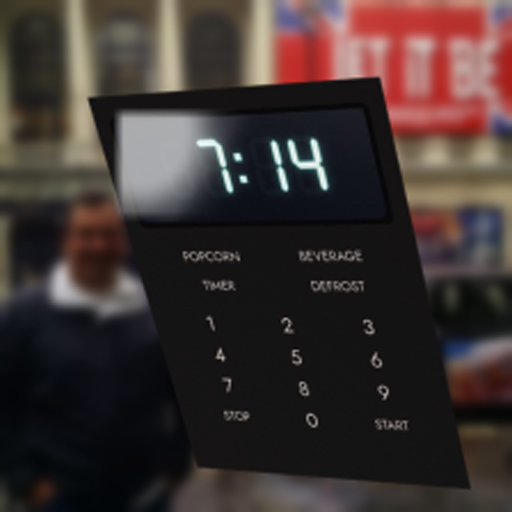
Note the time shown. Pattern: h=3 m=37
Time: h=7 m=14
